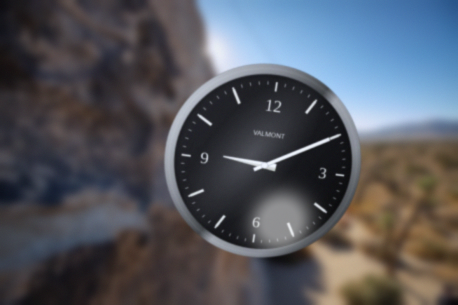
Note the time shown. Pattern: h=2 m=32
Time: h=9 m=10
